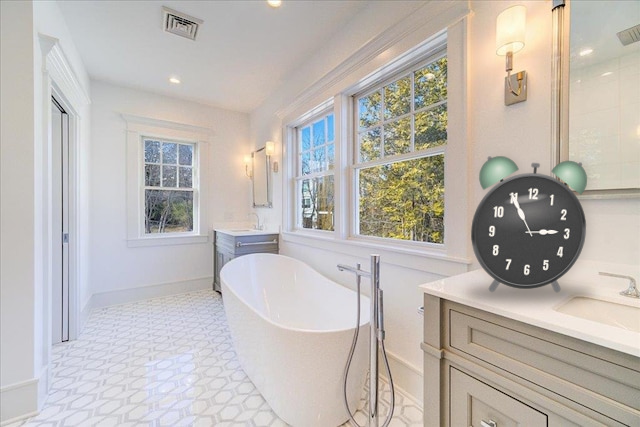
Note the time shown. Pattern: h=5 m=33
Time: h=2 m=55
